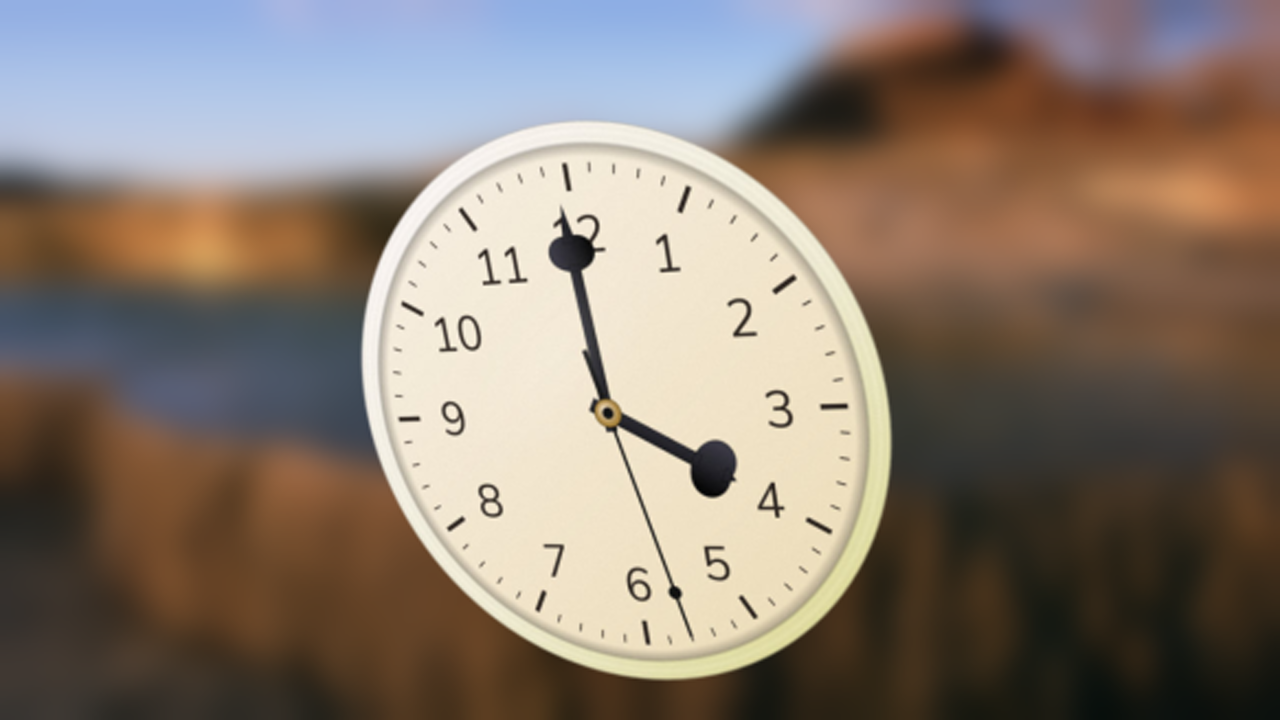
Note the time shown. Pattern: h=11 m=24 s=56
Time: h=3 m=59 s=28
